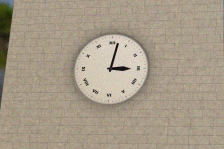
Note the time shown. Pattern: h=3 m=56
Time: h=3 m=2
